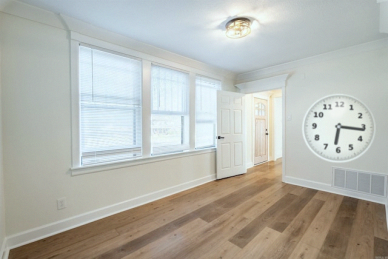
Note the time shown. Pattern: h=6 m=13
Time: h=6 m=16
